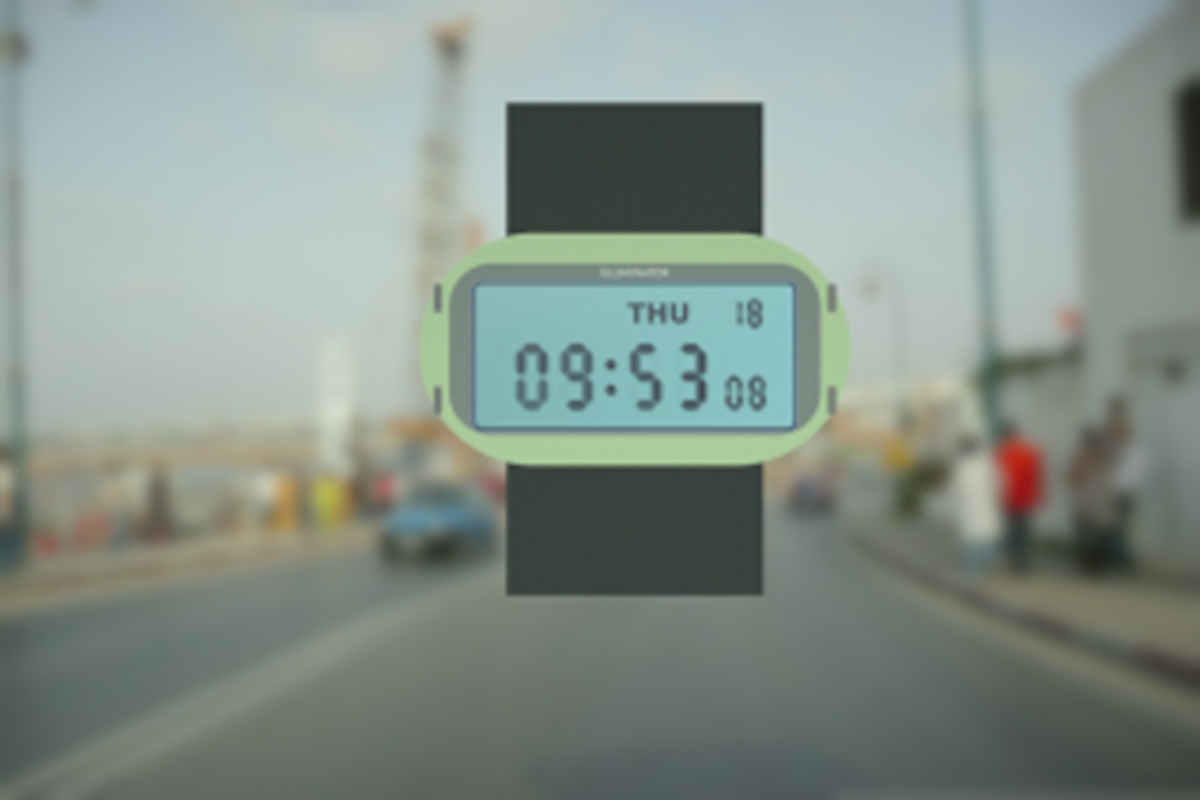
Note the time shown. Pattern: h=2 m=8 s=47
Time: h=9 m=53 s=8
